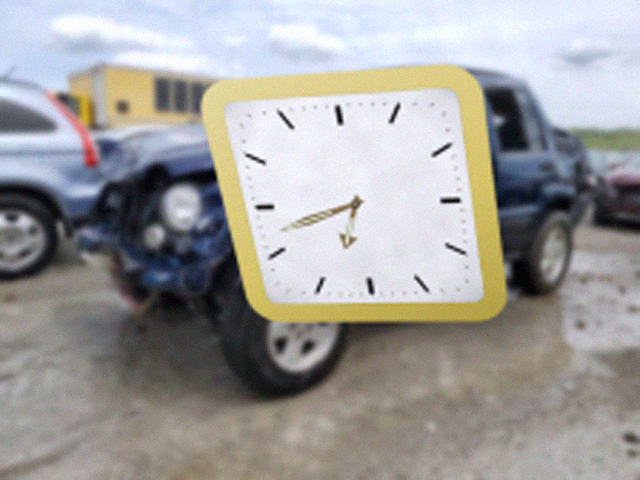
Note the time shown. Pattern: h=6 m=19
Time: h=6 m=42
